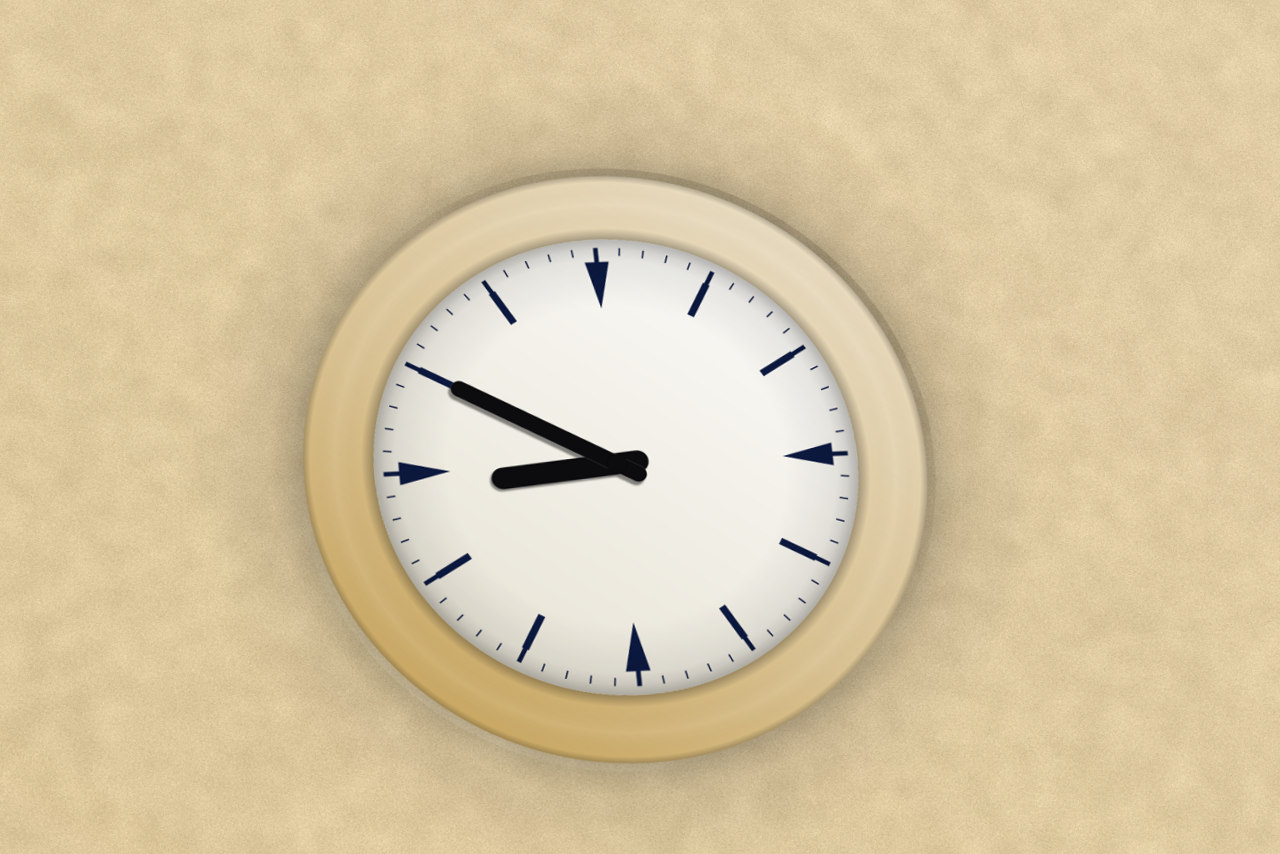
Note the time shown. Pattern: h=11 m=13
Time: h=8 m=50
